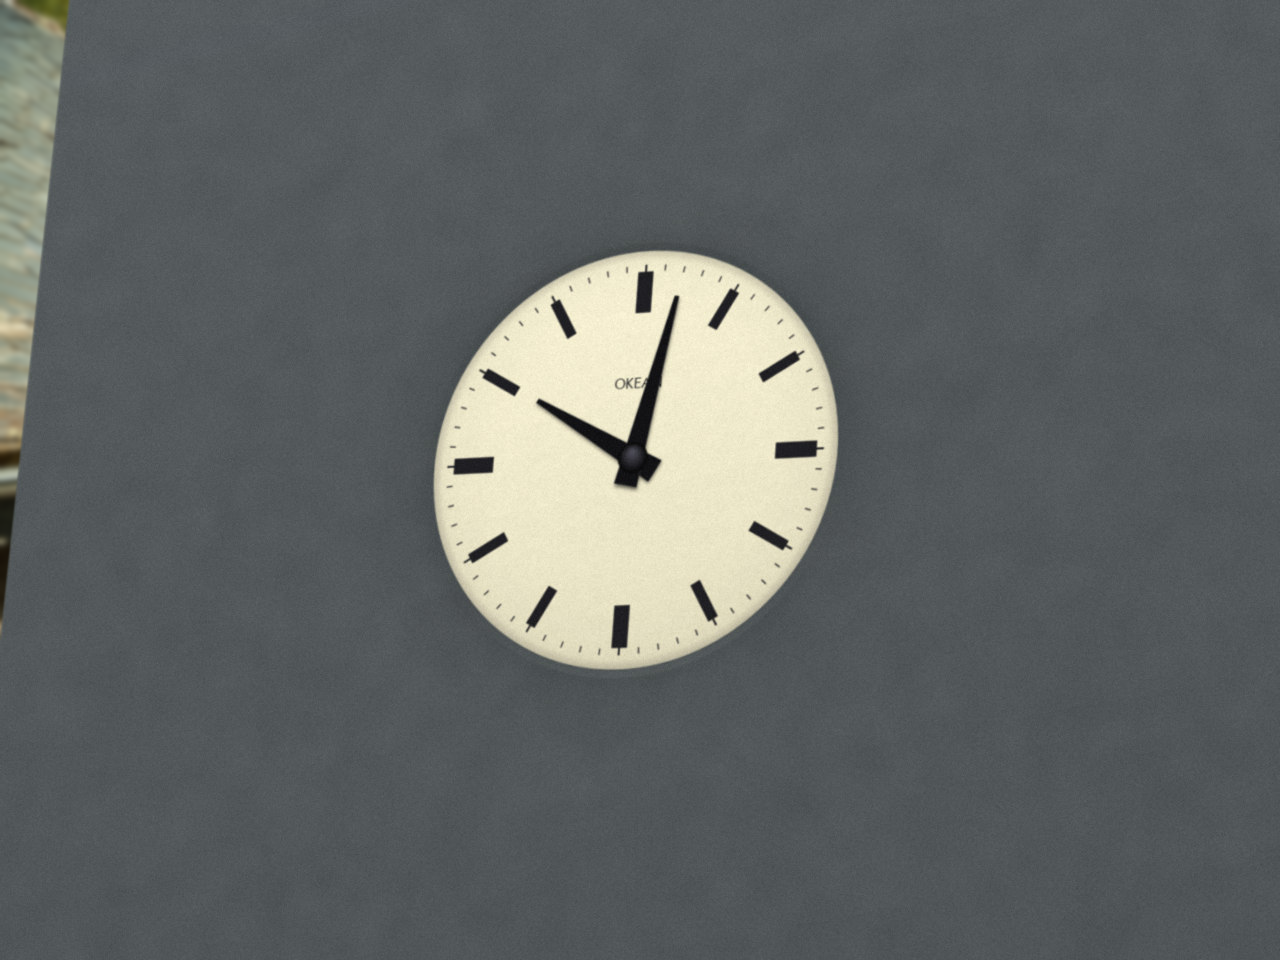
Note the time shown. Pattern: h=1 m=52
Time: h=10 m=2
